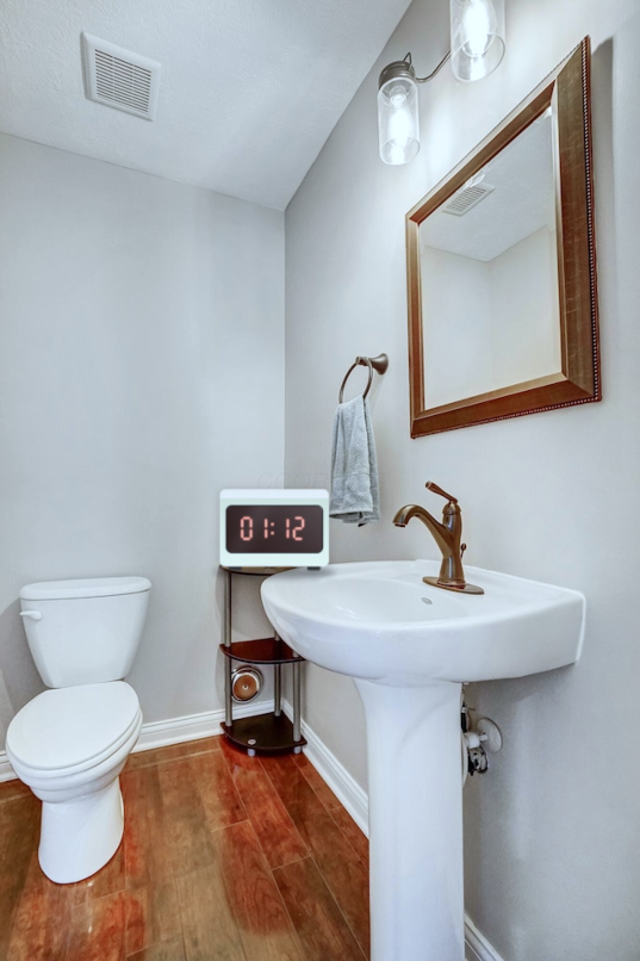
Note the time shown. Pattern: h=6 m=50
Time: h=1 m=12
